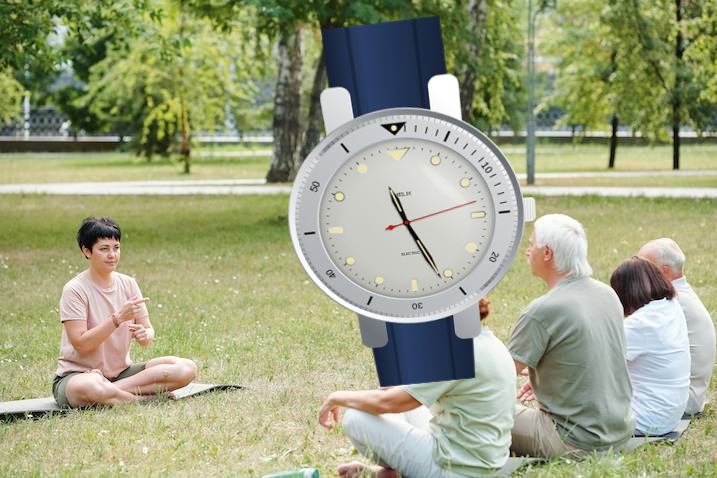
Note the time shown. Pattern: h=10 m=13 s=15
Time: h=11 m=26 s=13
